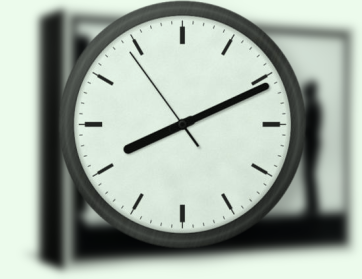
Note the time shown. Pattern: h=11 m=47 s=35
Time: h=8 m=10 s=54
